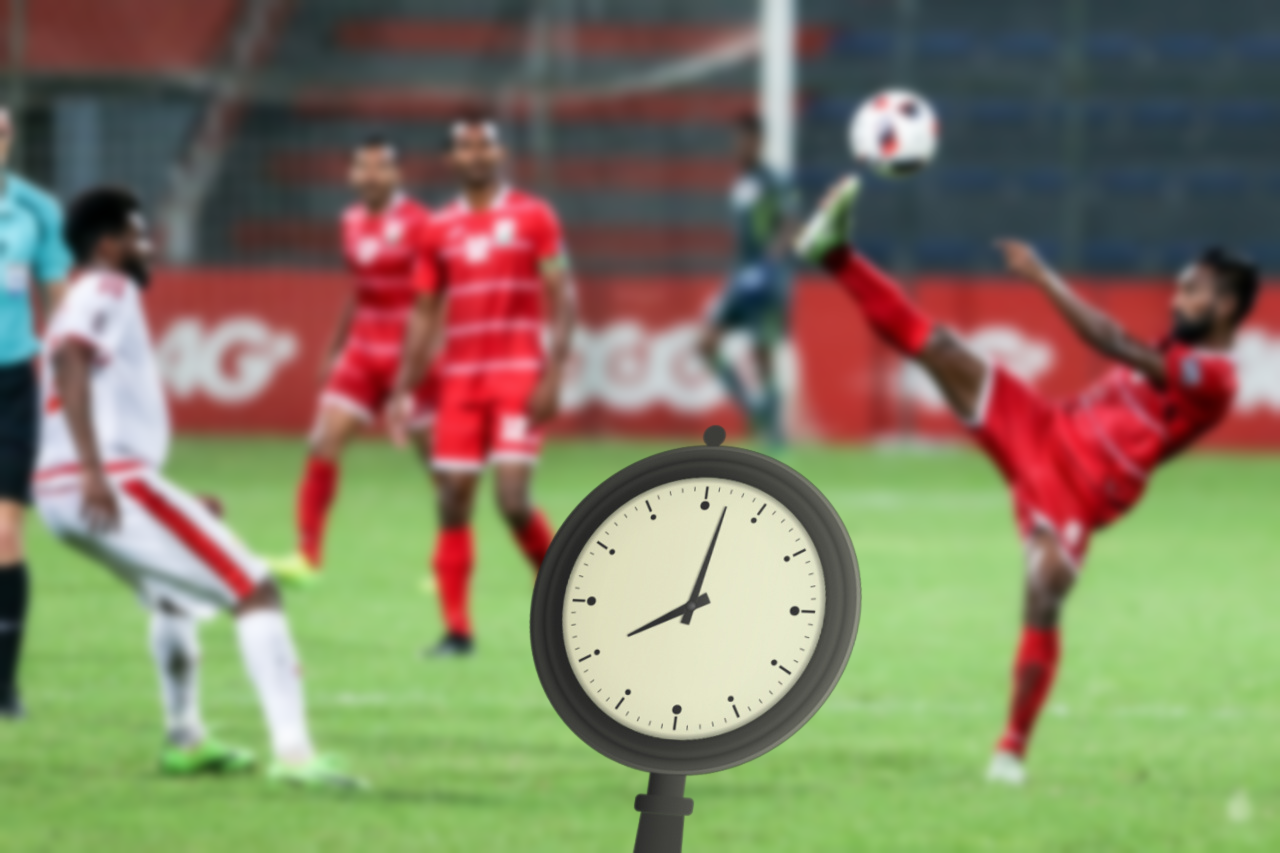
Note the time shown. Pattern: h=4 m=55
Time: h=8 m=2
